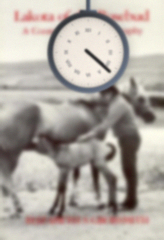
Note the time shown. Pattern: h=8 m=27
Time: h=4 m=22
